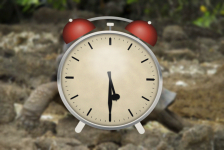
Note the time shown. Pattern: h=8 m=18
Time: h=5 m=30
